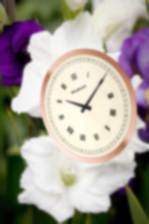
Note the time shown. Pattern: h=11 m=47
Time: h=10 m=10
